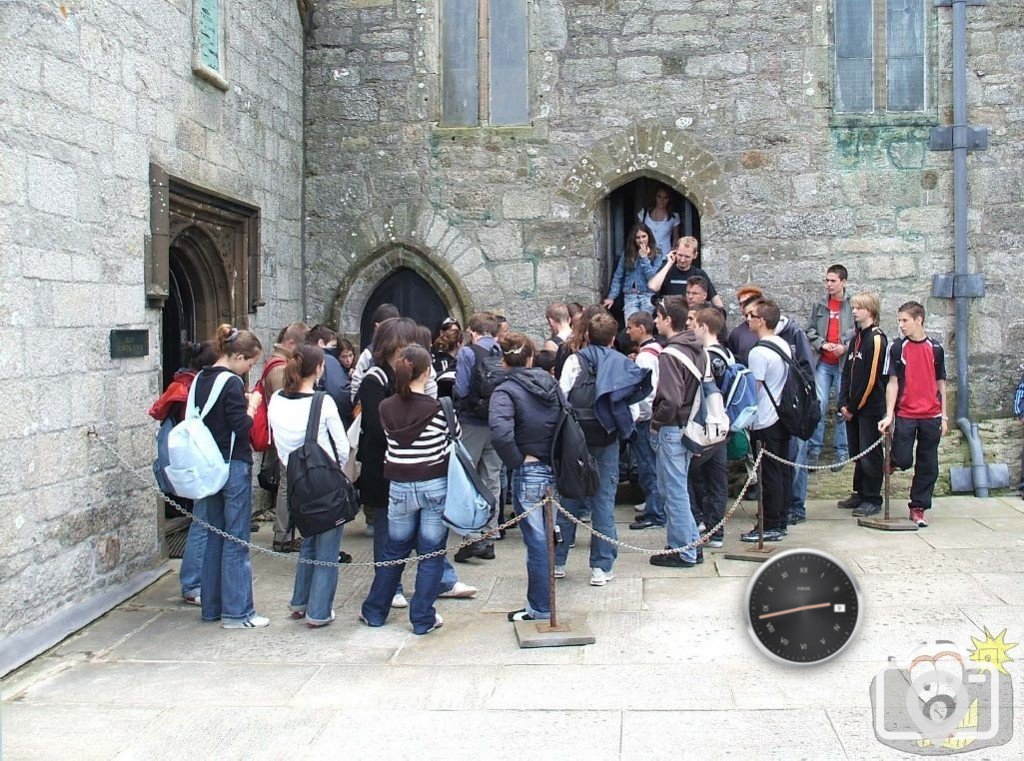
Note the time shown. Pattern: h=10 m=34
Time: h=2 m=43
